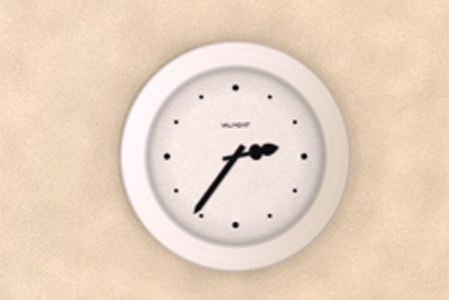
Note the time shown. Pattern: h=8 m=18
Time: h=2 m=36
